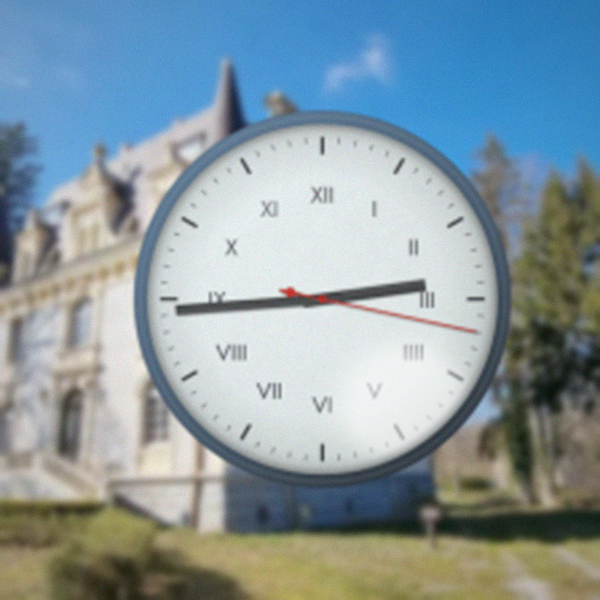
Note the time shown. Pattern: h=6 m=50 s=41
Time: h=2 m=44 s=17
